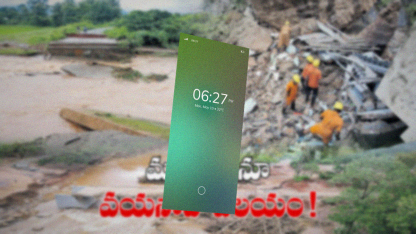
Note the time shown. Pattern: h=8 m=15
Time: h=6 m=27
